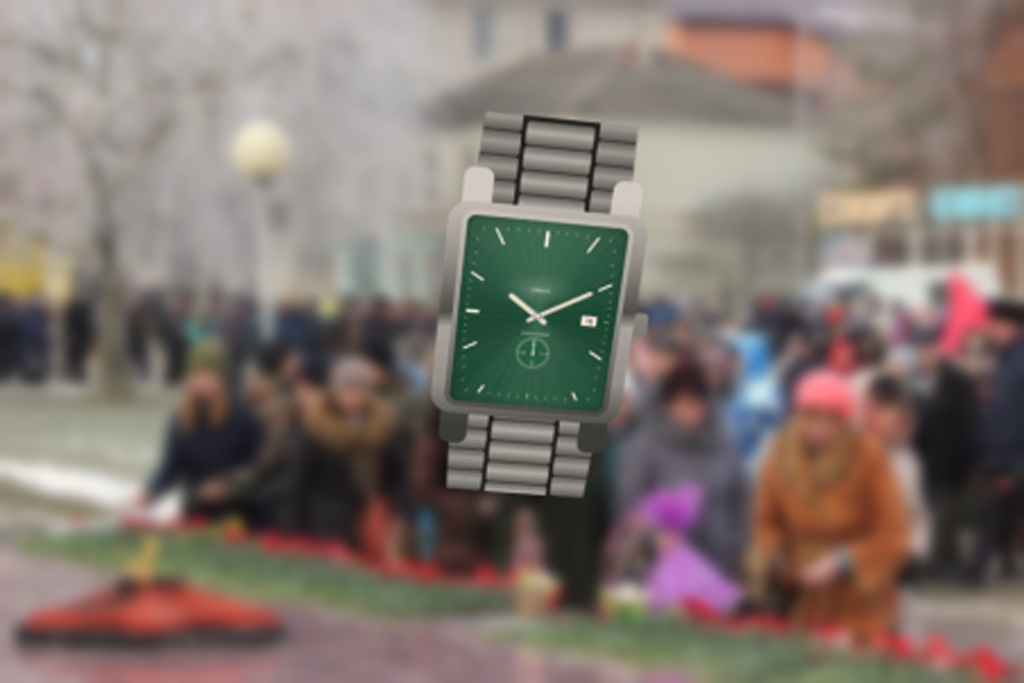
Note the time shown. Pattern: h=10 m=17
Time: h=10 m=10
